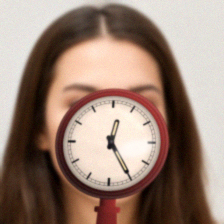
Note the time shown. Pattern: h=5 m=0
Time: h=12 m=25
